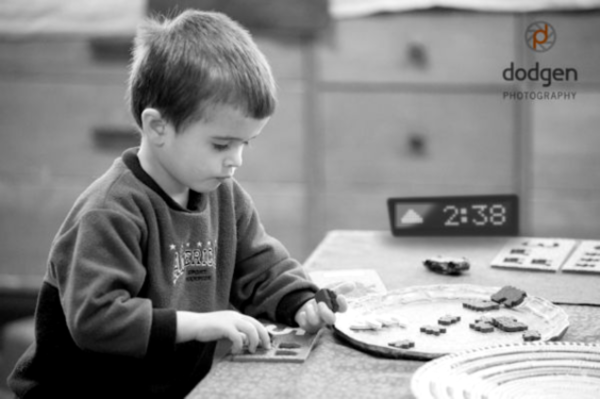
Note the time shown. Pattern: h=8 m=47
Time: h=2 m=38
